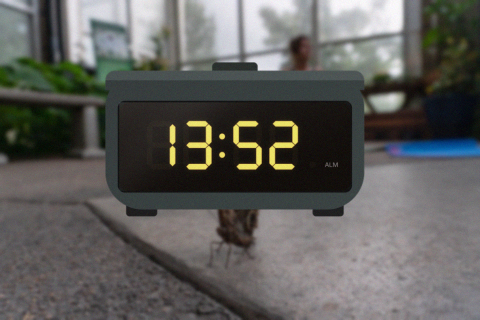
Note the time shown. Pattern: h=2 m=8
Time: h=13 m=52
